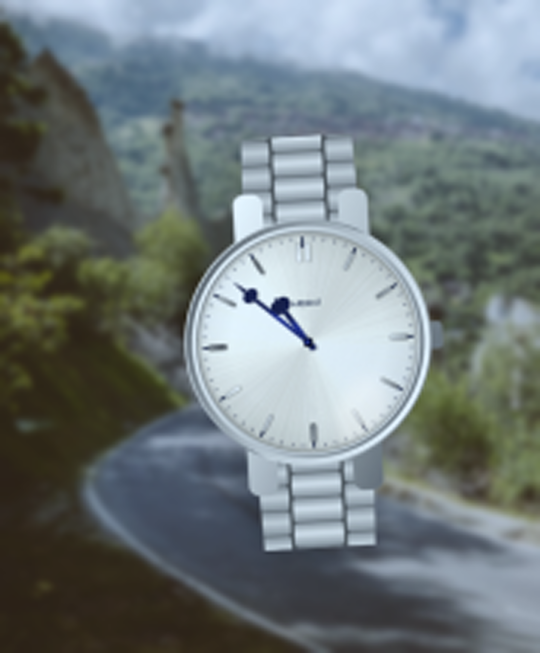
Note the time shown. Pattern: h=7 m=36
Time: h=10 m=52
